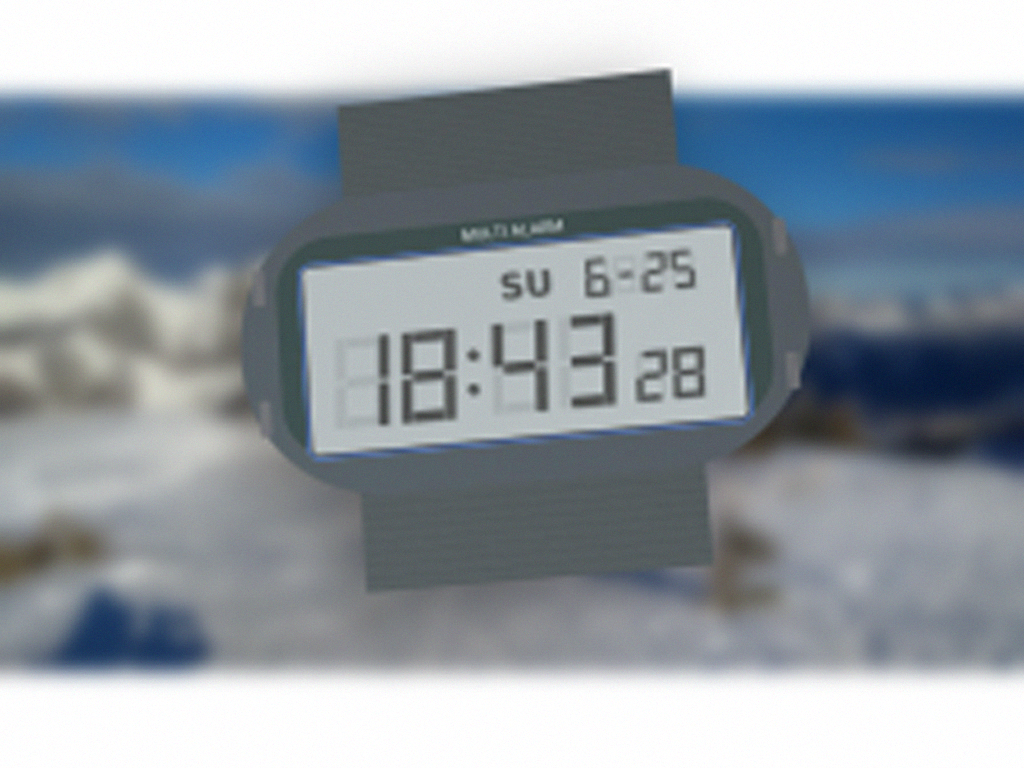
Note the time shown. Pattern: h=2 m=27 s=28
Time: h=18 m=43 s=28
